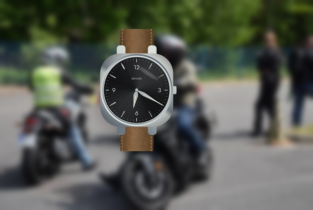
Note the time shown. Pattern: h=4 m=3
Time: h=6 m=20
